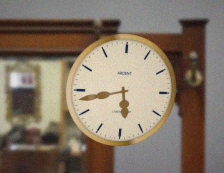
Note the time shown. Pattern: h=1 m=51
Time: h=5 m=43
